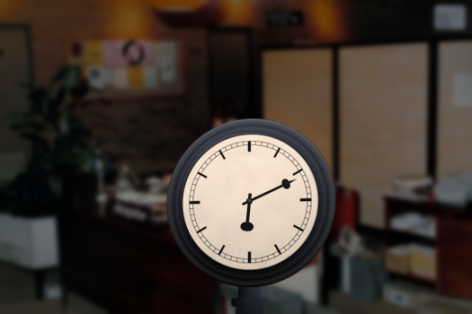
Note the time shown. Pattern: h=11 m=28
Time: h=6 m=11
